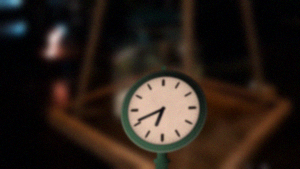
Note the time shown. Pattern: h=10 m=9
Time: h=6 m=41
